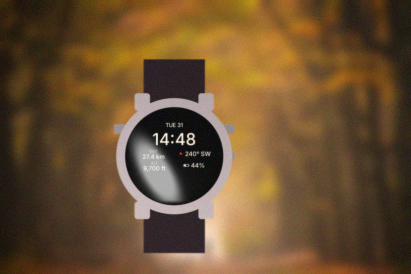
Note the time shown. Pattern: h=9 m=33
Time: h=14 m=48
